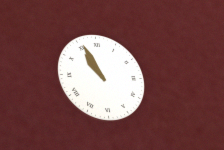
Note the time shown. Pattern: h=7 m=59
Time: h=10 m=56
